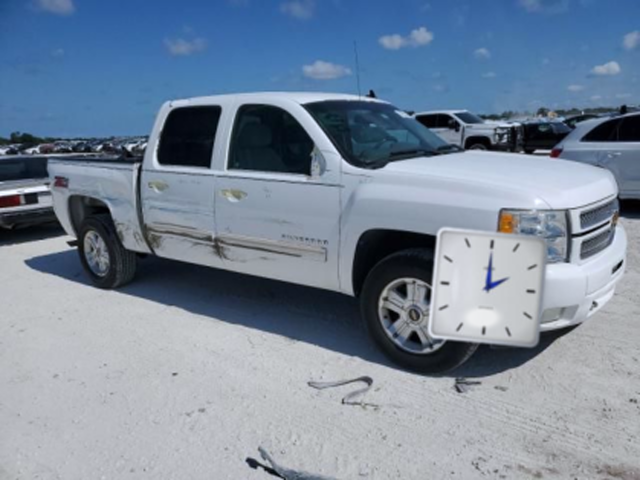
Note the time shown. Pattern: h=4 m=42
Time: h=2 m=0
